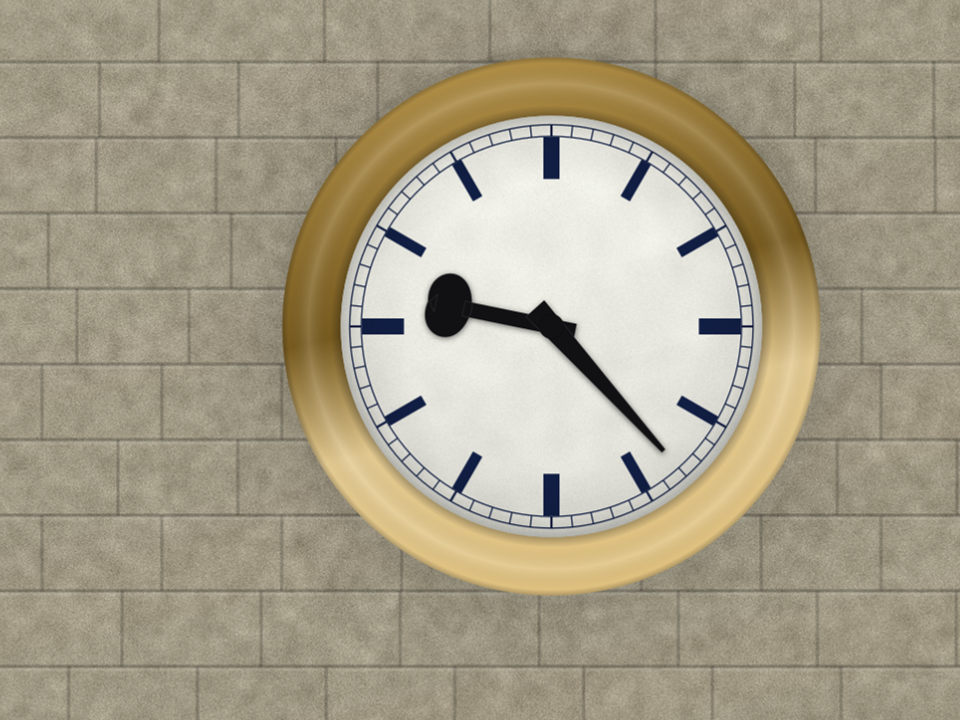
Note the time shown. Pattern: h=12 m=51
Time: h=9 m=23
